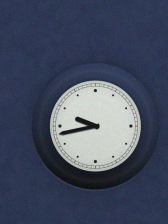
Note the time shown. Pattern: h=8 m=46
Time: h=9 m=43
